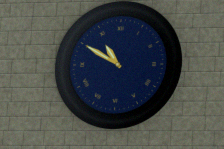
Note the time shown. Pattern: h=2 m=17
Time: h=10 m=50
